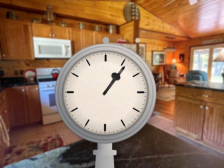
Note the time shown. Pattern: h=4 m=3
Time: h=1 m=6
